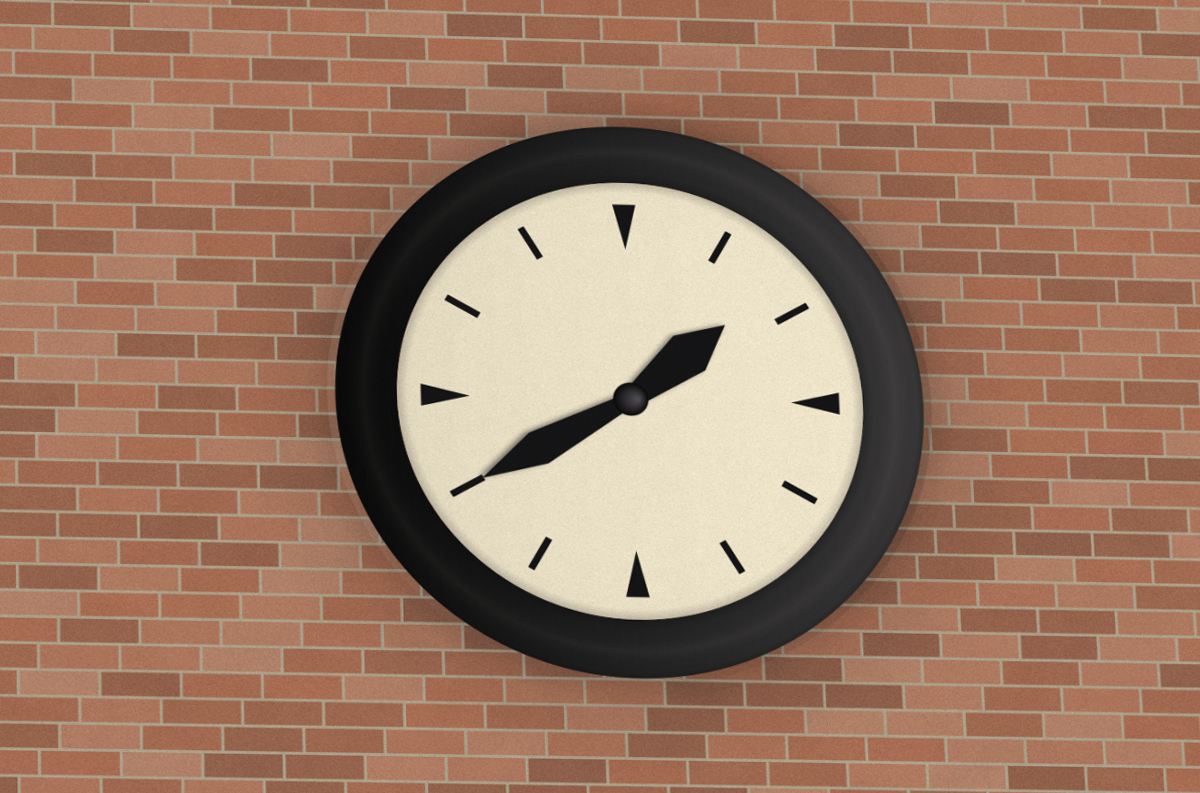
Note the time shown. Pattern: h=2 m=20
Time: h=1 m=40
